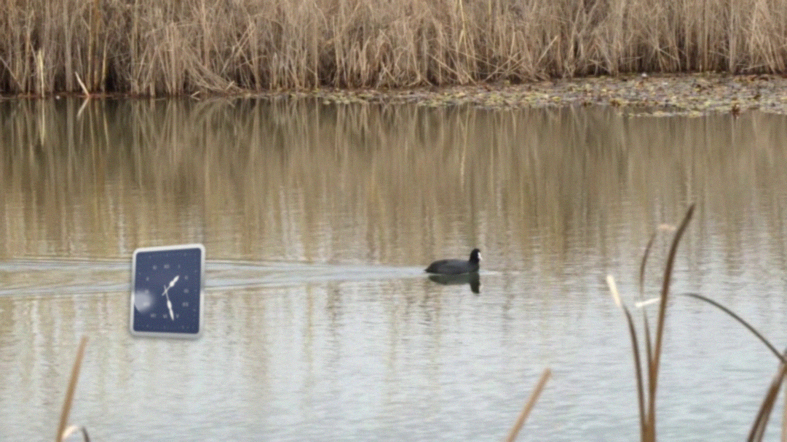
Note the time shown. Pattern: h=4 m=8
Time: h=1 m=27
